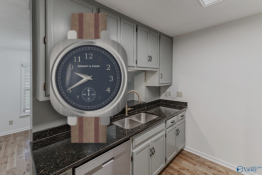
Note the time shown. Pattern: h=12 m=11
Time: h=9 m=40
